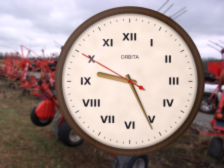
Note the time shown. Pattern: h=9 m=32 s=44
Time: h=9 m=25 s=50
